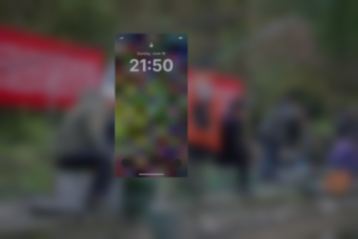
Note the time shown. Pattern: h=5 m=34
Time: h=21 m=50
